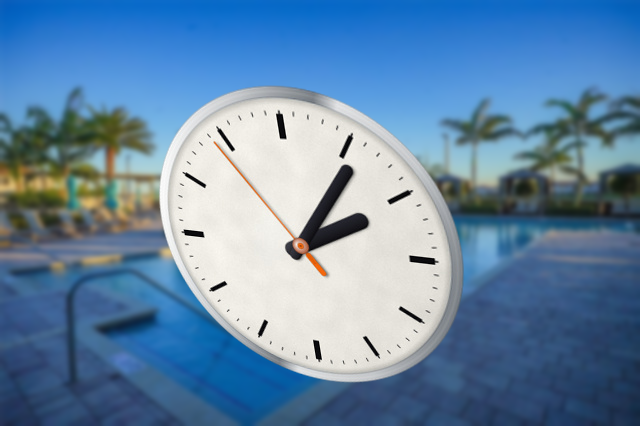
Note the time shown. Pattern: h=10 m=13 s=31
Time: h=2 m=5 s=54
